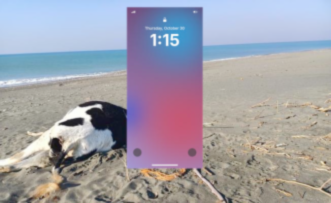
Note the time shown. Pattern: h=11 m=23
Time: h=1 m=15
